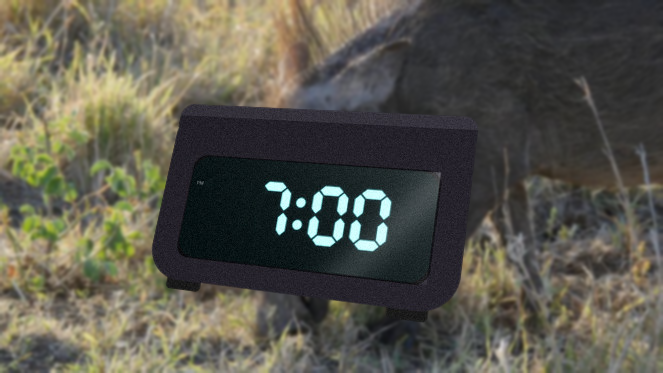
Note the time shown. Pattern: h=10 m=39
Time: h=7 m=0
